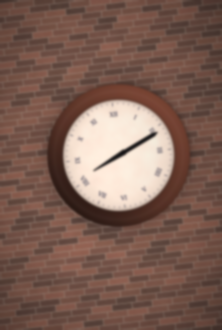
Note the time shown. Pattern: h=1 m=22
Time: h=8 m=11
